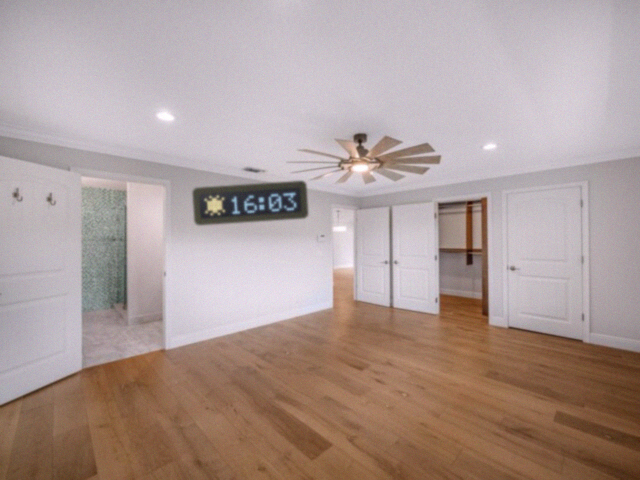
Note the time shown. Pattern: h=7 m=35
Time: h=16 m=3
